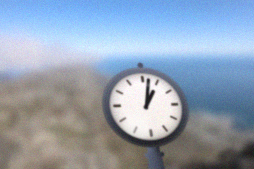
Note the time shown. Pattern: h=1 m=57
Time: h=1 m=2
